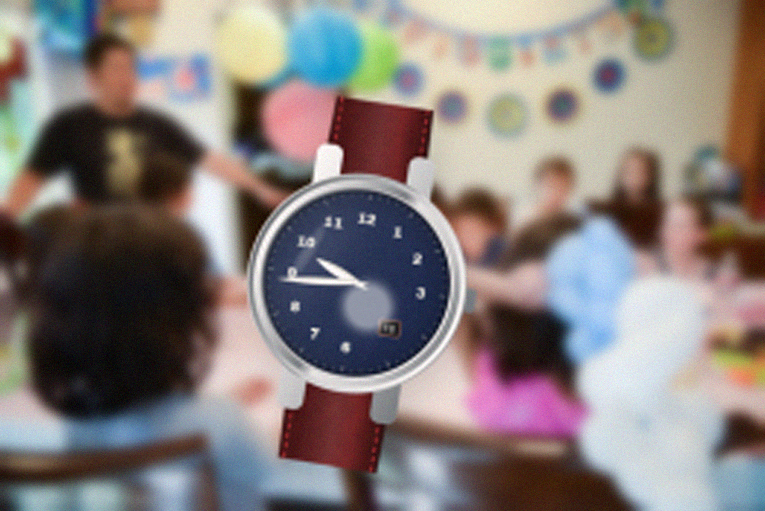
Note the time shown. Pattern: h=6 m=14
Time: h=9 m=44
